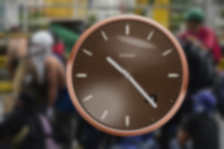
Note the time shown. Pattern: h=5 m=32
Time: h=10 m=23
